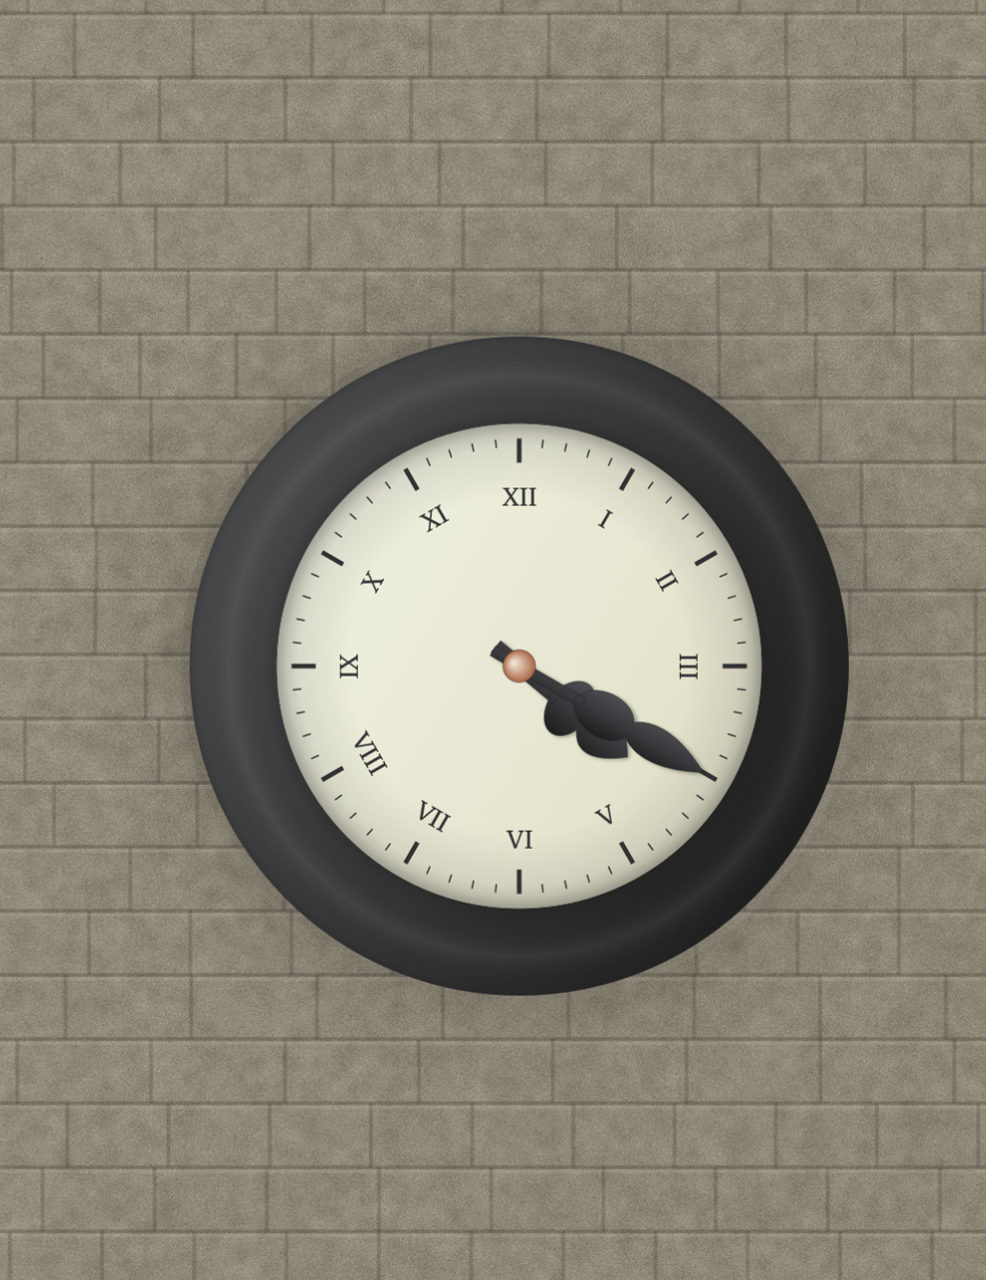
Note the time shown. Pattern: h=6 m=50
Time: h=4 m=20
